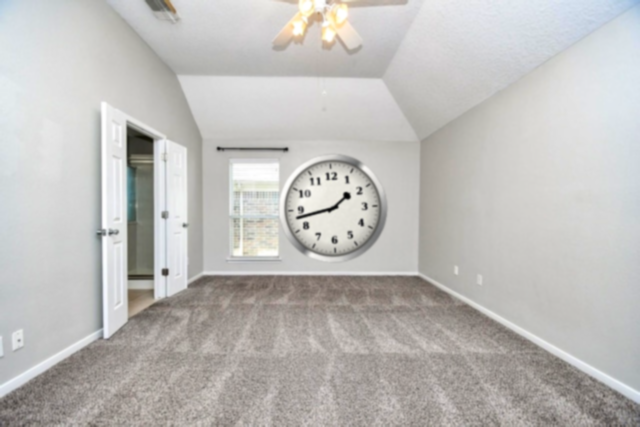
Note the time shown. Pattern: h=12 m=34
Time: h=1 m=43
